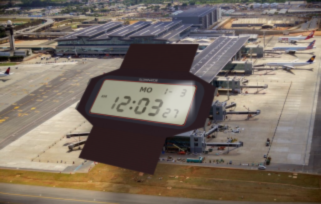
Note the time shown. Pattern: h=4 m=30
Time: h=12 m=3
